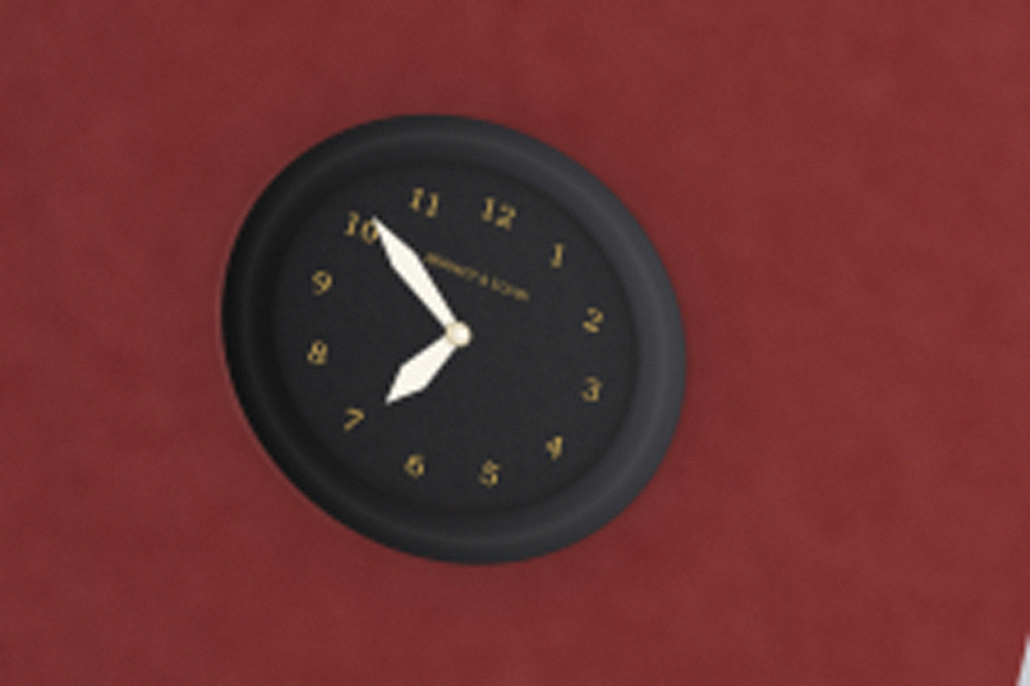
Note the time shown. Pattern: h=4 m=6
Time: h=6 m=51
